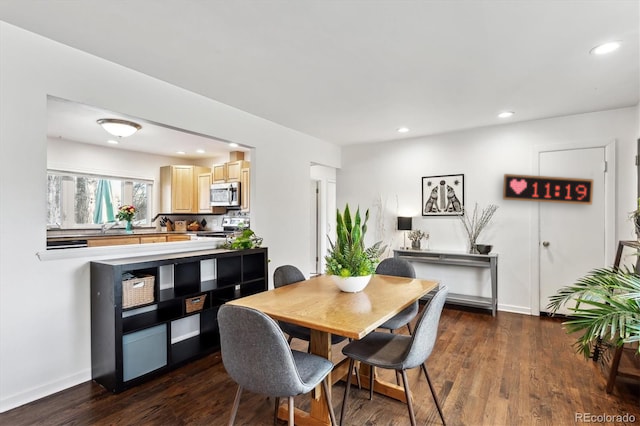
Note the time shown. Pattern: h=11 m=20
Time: h=11 m=19
